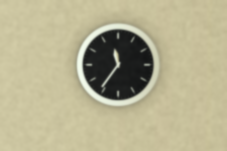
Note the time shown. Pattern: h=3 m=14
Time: h=11 m=36
